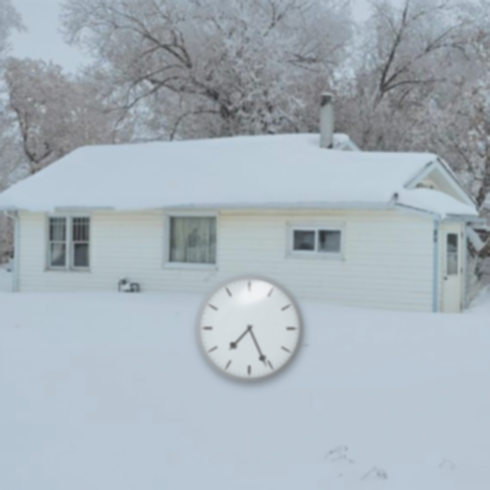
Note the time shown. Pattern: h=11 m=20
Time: h=7 m=26
